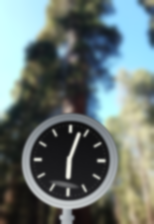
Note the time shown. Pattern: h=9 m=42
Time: h=6 m=3
